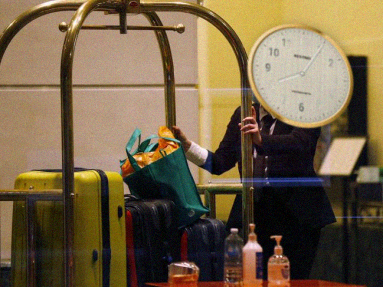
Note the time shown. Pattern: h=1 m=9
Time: h=8 m=5
